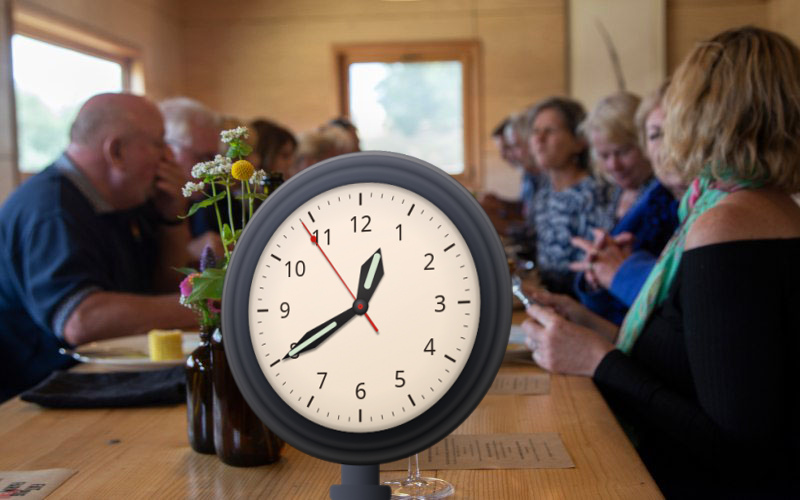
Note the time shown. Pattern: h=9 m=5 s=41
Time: h=12 m=39 s=54
